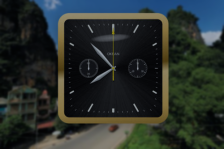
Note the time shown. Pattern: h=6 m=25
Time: h=7 m=53
